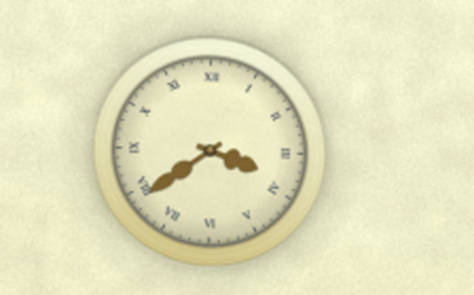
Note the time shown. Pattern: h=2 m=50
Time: h=3 m=39
